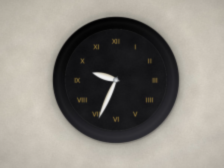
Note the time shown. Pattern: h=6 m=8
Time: h=9 m=34
